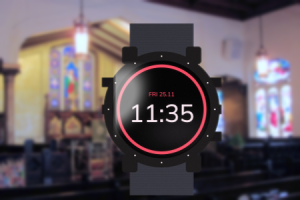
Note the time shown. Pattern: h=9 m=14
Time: h=11 m=35
